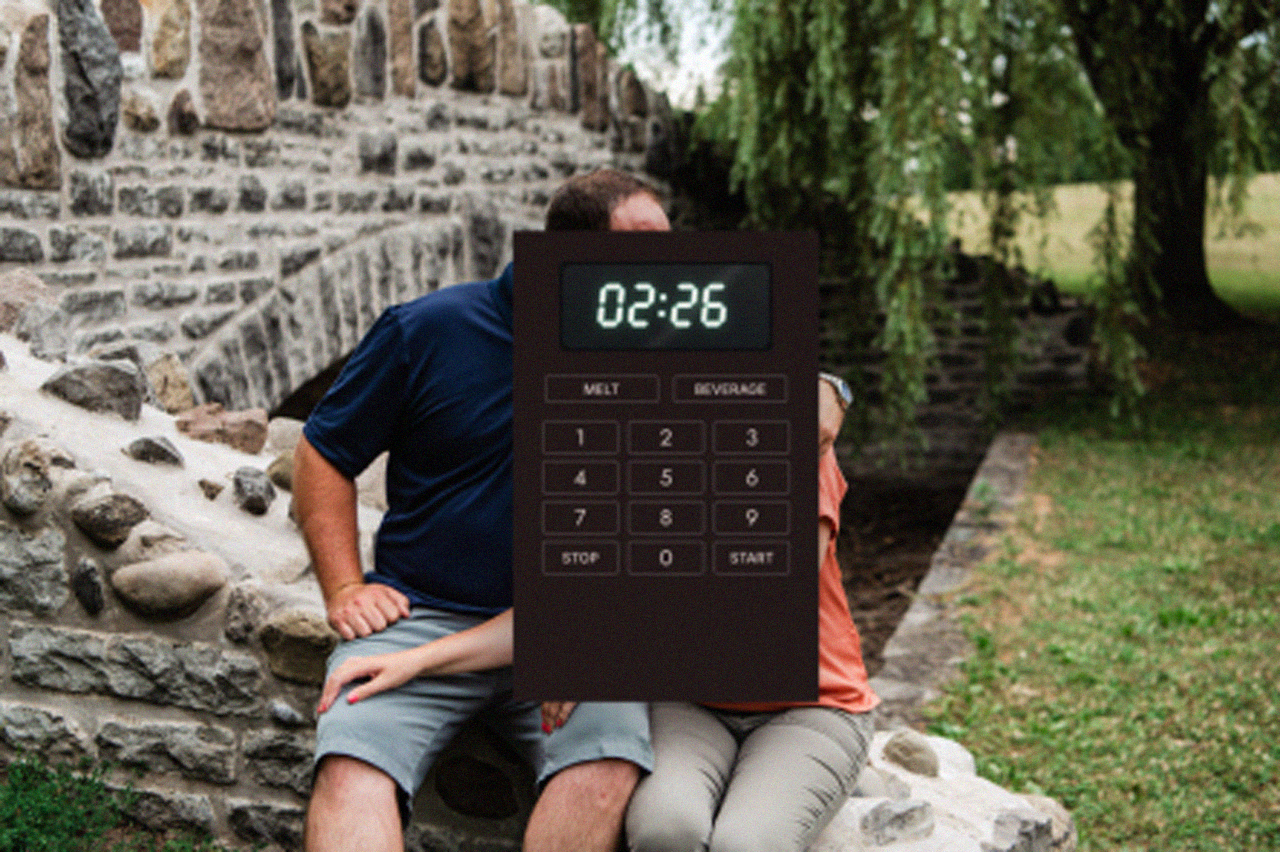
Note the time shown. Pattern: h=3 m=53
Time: h=2 m=26
